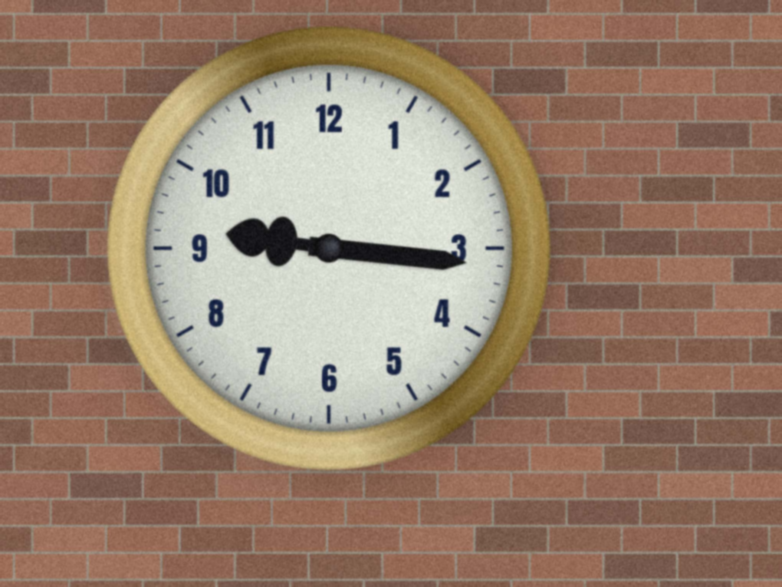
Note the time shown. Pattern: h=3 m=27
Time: h=9 m=16
